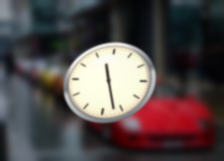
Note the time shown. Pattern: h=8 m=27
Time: h=11 m=27
